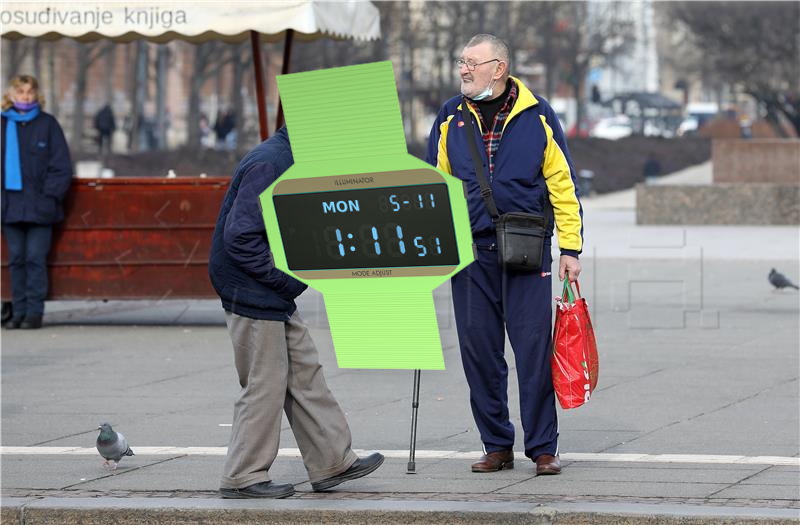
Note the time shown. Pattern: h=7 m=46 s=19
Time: h=1 m=11 s=51
